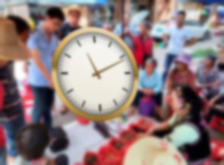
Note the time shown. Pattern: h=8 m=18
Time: h=11 m=11
